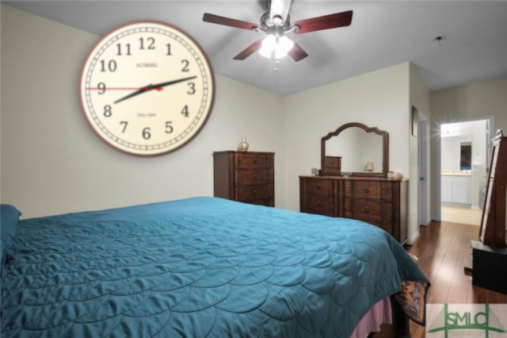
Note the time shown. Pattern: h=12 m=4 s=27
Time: h=8 m=12 s=45
